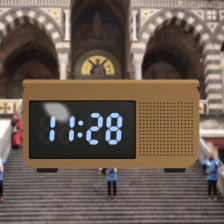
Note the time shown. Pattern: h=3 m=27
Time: h=11 m=28
